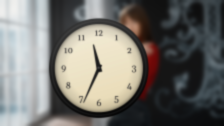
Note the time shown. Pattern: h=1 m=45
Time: h=11 m=34
